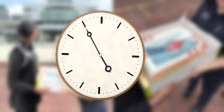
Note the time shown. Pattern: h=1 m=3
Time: h=4 m=55
